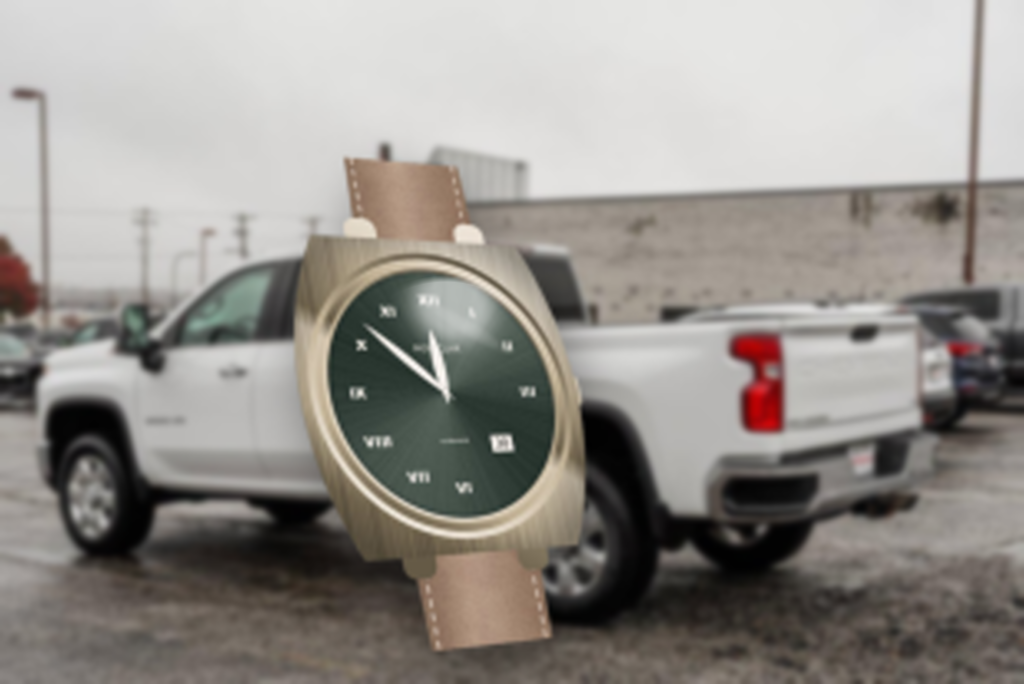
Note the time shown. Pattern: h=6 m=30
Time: h=11 m=52
